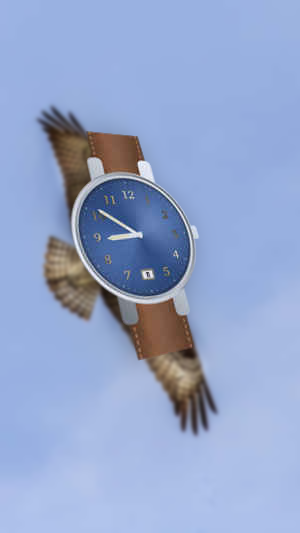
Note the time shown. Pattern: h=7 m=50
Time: h=8 m=51
